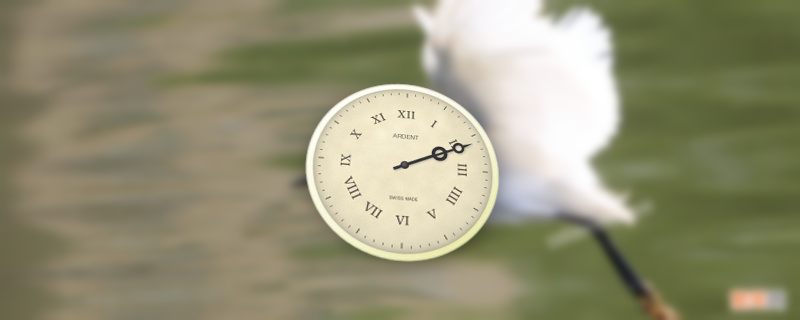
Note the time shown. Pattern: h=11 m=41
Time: h=2 m=11
